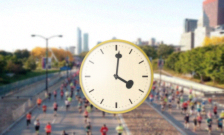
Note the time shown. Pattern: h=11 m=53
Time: h=4 m=1
